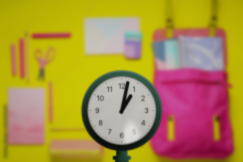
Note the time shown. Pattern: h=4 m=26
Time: h=1 m=2
